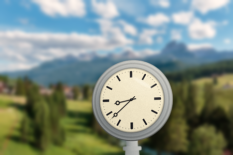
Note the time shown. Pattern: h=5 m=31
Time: h=8 m=38
